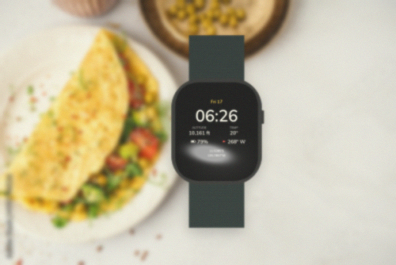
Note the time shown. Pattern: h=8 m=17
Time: h=6 m=26
